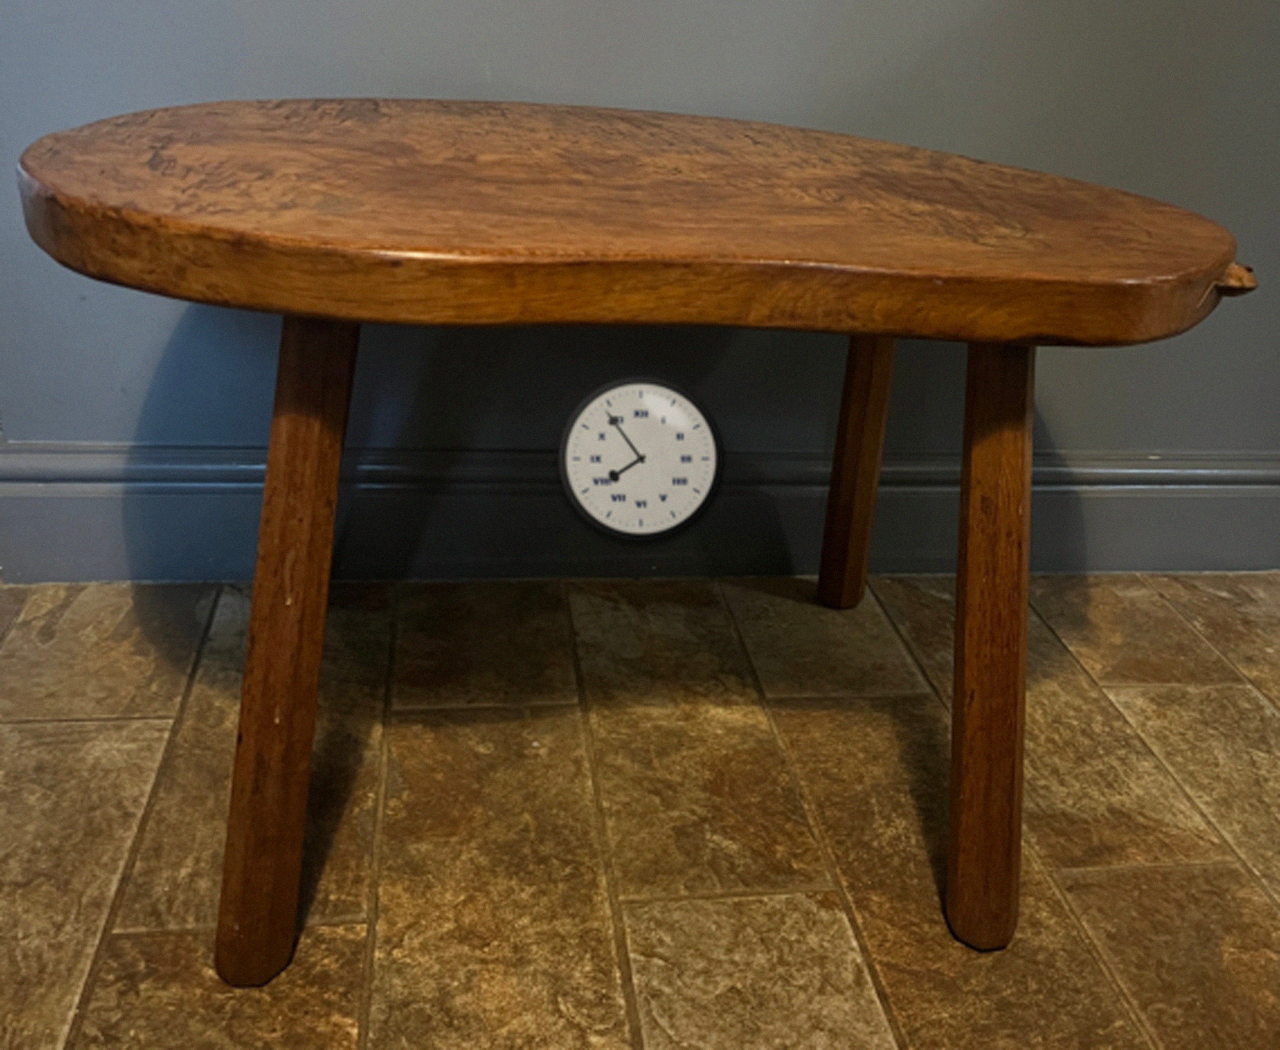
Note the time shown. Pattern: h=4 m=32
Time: h=7 m=54
